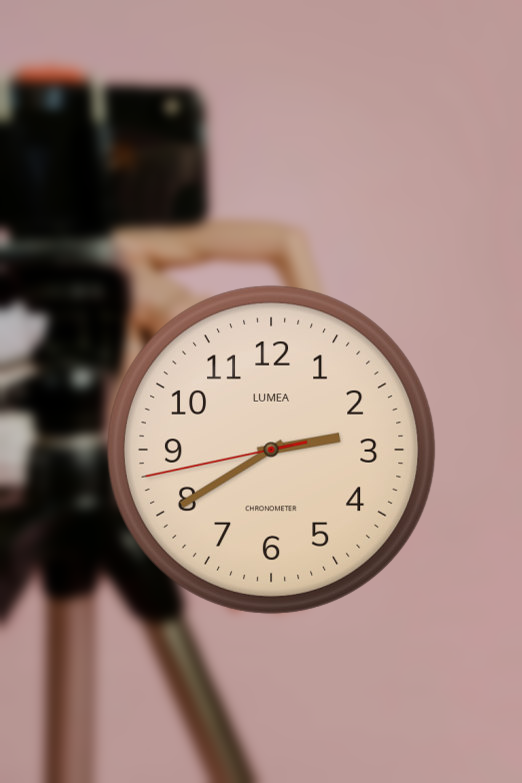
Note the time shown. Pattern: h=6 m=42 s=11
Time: h=2 m=39 s=43
